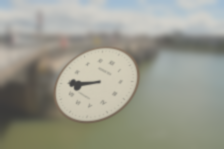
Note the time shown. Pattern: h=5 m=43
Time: h=7 m=40
